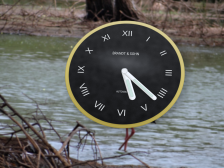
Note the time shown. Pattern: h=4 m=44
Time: h=5 m=22
